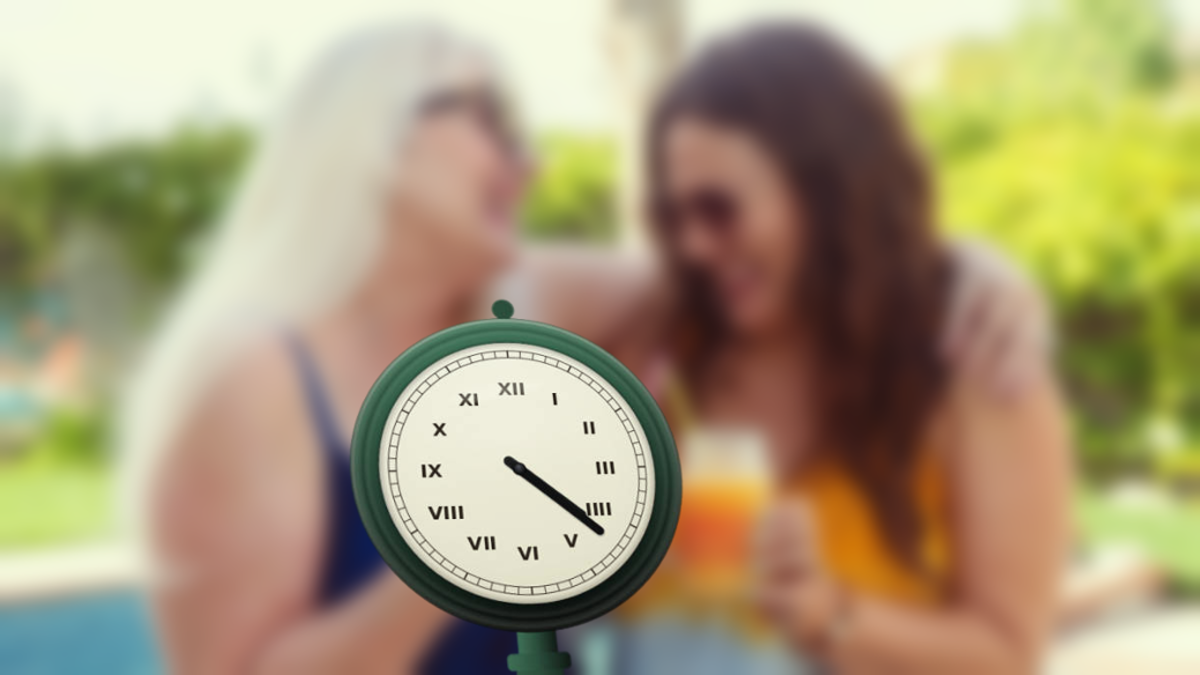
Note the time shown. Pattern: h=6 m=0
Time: h=4 m=22
